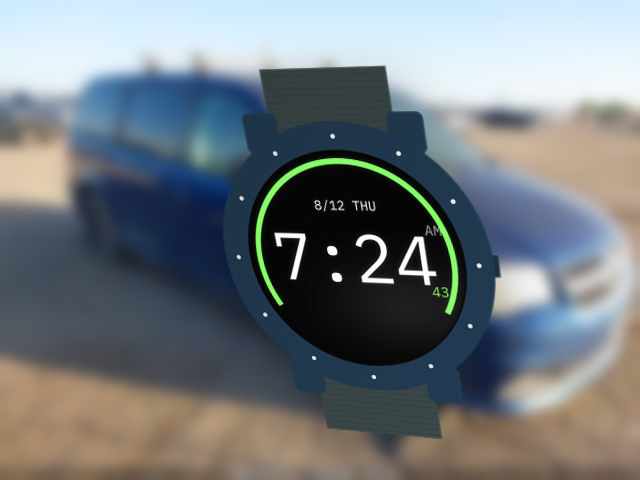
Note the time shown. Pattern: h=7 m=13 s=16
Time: h=7 m=24 s=43
